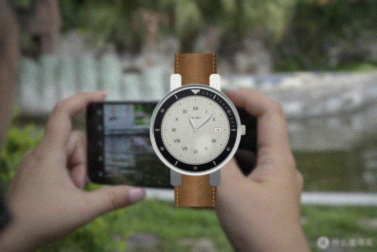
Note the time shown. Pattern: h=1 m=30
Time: h=11 m=8
